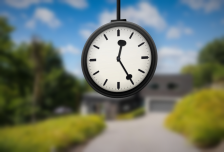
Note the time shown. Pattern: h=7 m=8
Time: h=12 m=25
